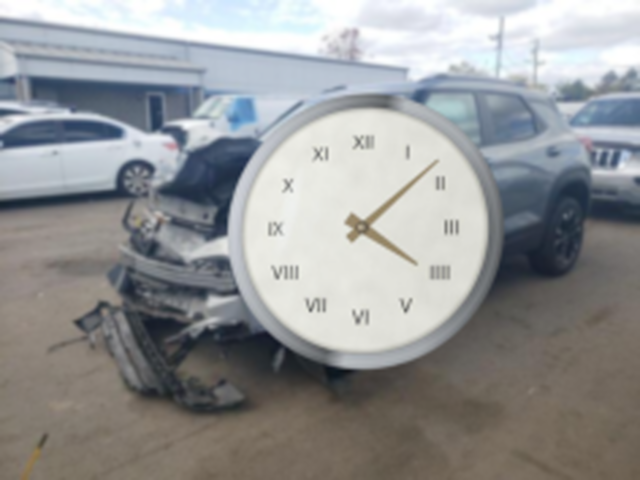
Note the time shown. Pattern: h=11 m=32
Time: h=4 m=8
